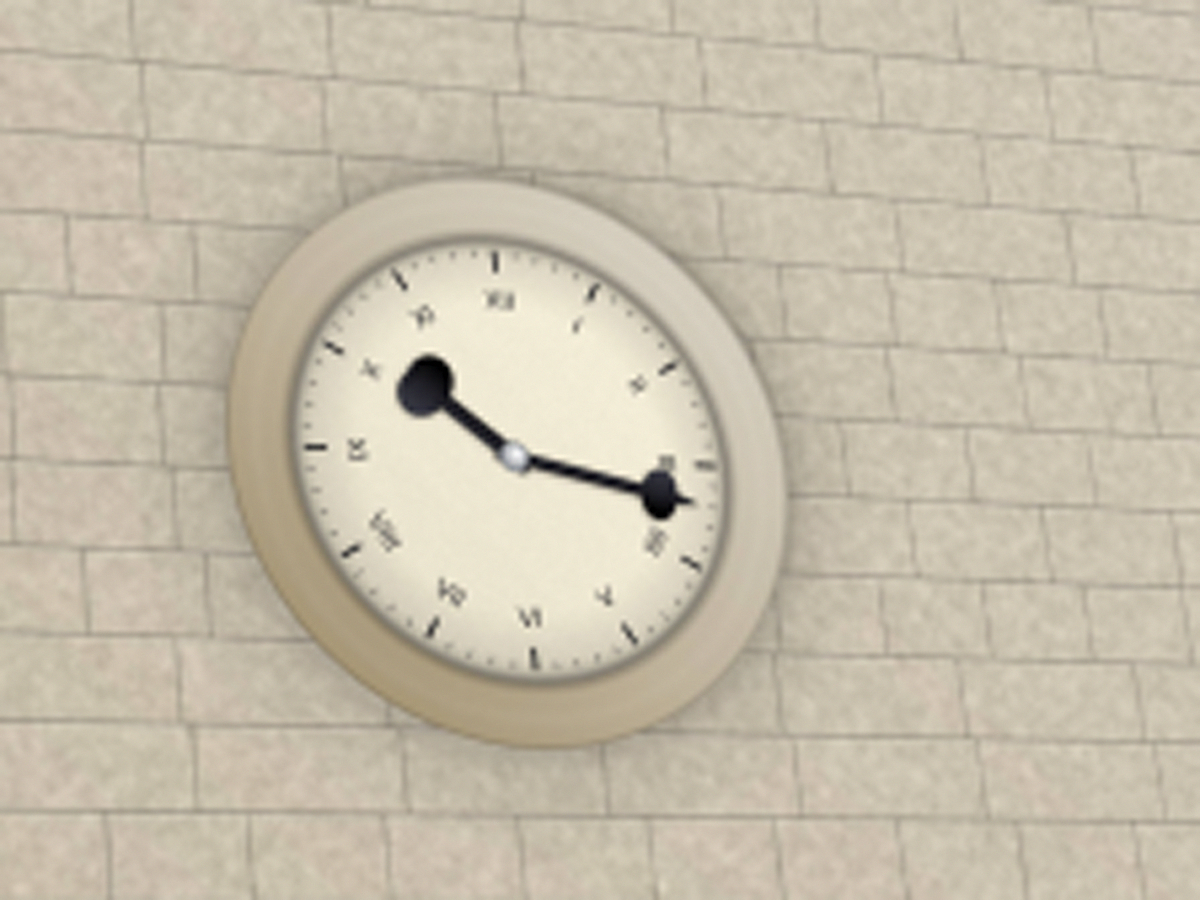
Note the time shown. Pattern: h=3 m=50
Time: h=10 m=17
